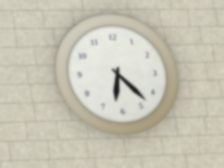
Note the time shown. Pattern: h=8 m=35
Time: h=6 m=23
